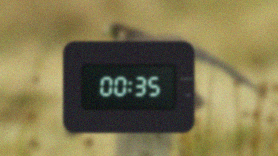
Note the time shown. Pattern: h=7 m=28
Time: h=0 m=35
